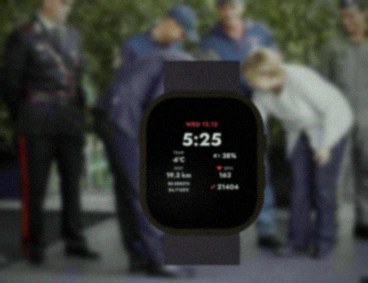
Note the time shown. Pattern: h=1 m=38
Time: h=5 m=25
